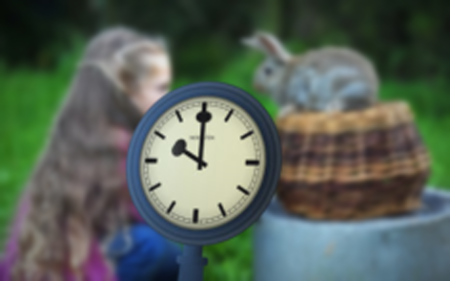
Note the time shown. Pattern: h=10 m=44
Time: h=10 m=0
